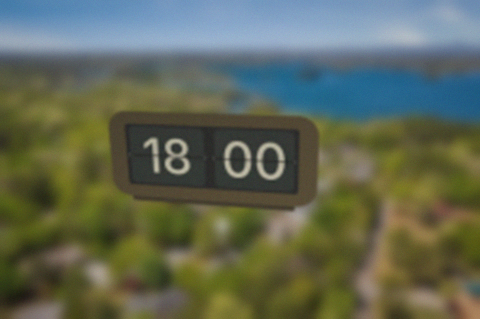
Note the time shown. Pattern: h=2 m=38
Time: h=18 m=0
